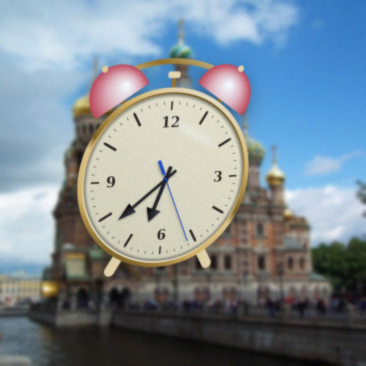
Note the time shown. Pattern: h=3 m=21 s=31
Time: h=6 m=38 s=26
